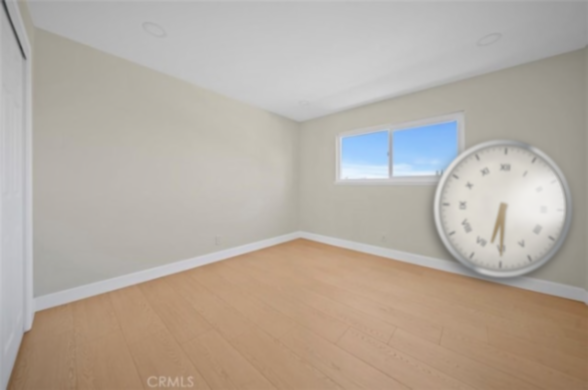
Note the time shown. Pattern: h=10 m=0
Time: h=6 m=30
